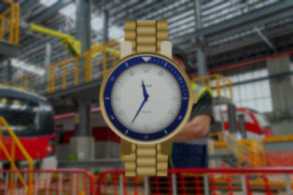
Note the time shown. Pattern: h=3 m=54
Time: h=11 m=35
